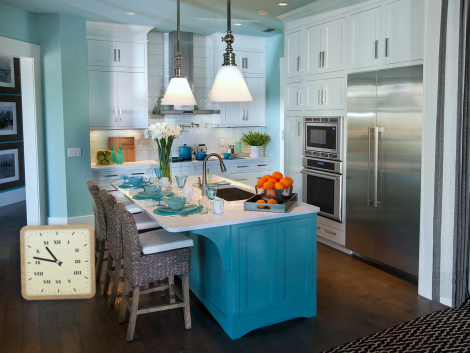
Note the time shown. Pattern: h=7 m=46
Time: h=10 m=47
